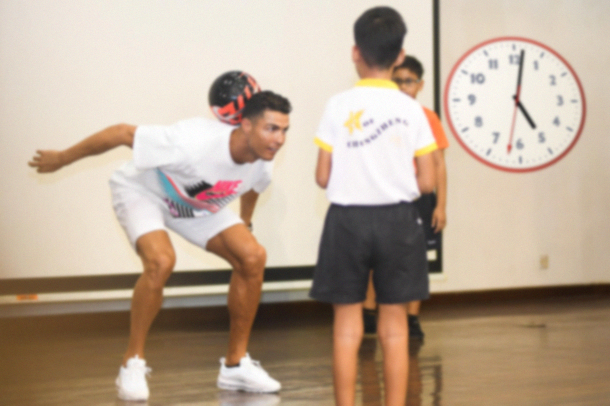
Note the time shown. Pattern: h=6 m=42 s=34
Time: h=5 m=1 s=32
